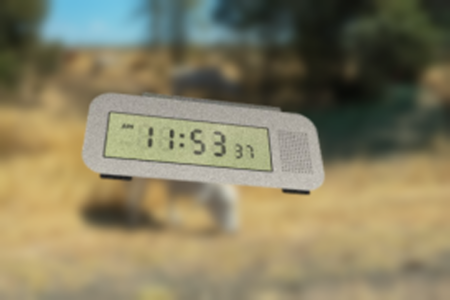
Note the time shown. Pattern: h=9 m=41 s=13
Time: h=11 m=53 s=37
